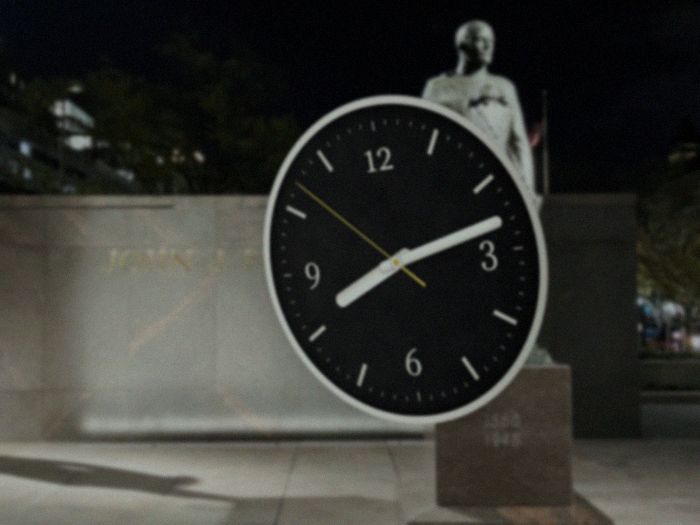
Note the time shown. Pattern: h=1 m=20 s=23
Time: h=8 m=12 s=52
